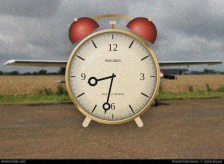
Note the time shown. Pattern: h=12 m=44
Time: h=8 m=32
